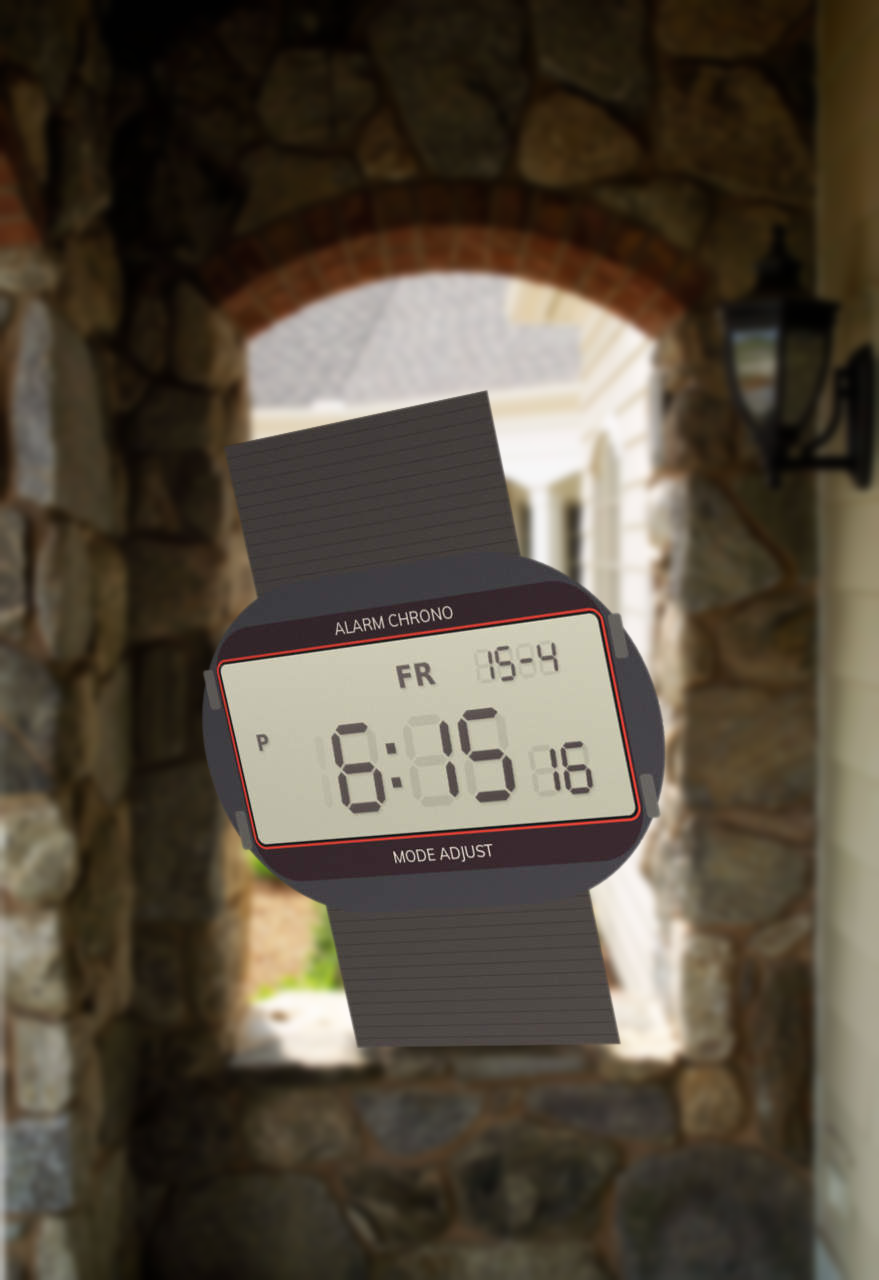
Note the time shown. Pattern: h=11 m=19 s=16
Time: h=6 m=15 s=16
